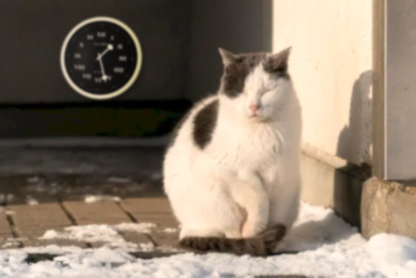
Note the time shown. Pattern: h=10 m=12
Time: h=1 m=27
